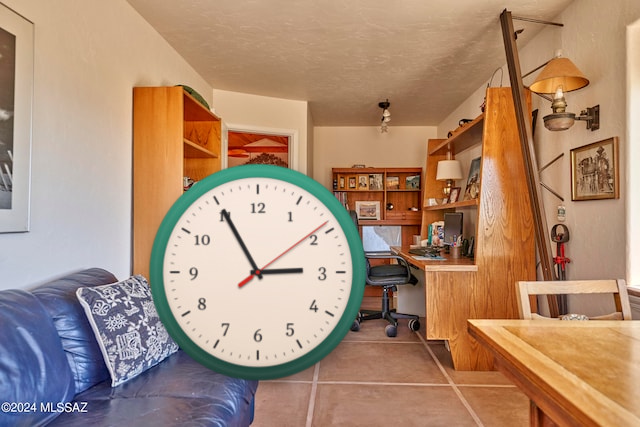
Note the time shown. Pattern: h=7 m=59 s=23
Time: h=2 m=55 s=9
